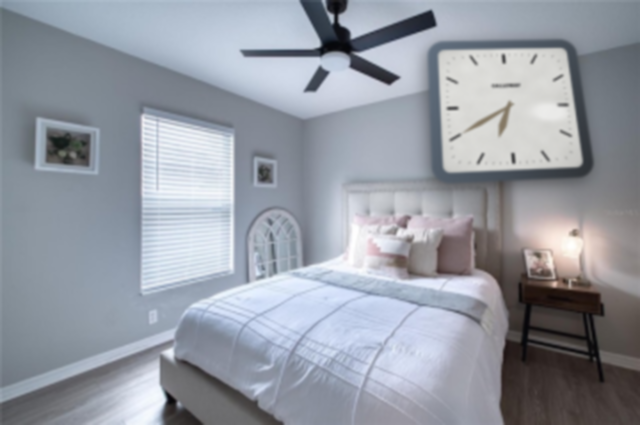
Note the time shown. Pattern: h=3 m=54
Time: h=6 m=40
